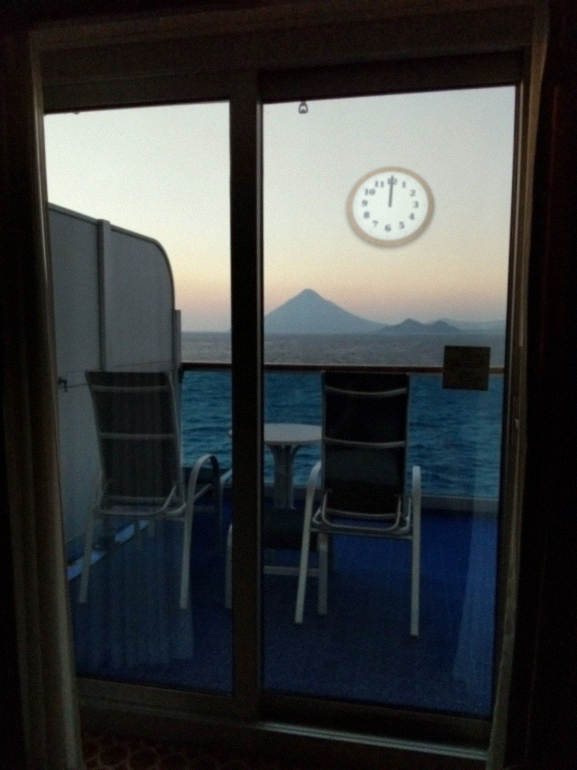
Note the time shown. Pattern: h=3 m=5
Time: h=12 m=0
